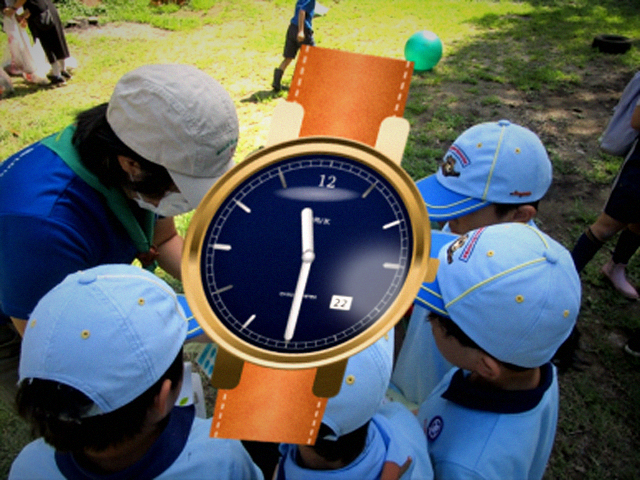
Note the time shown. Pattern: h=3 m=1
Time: h=11 m=30
